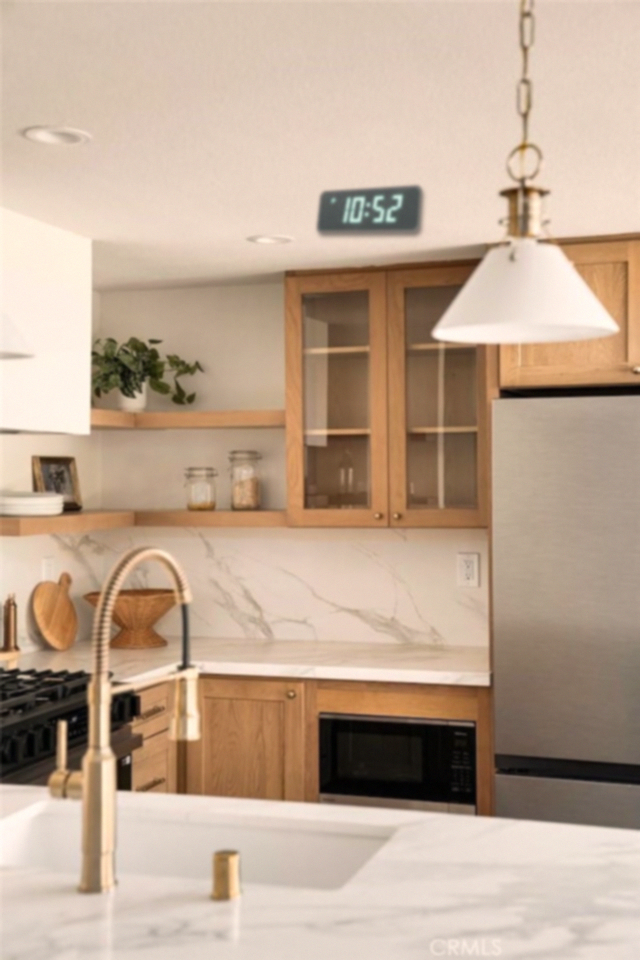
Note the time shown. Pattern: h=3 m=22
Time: h=10 m=52
